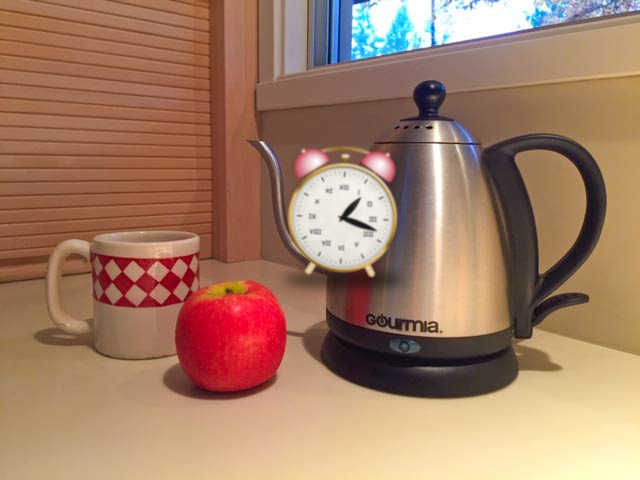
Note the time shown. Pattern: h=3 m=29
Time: h=1 m=18
